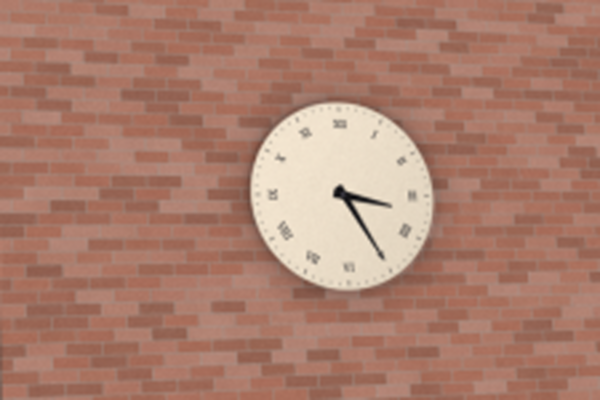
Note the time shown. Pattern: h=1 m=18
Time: h=3 m=25
